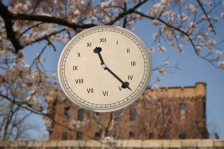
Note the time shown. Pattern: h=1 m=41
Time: h=11 m=23
